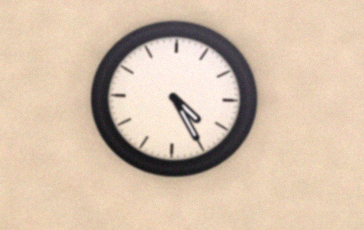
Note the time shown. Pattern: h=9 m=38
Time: h=4 m=25
